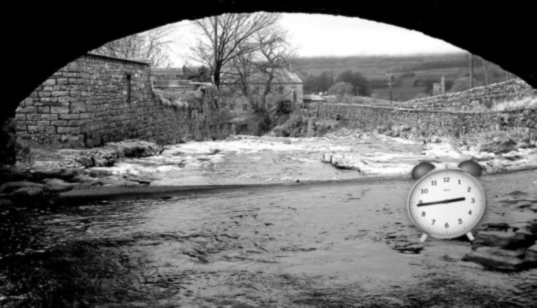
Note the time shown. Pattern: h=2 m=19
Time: h=2 m=44
